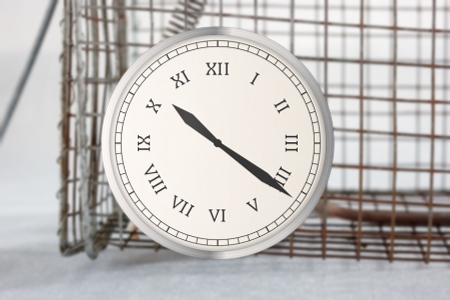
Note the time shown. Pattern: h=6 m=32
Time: h=10 m=21
